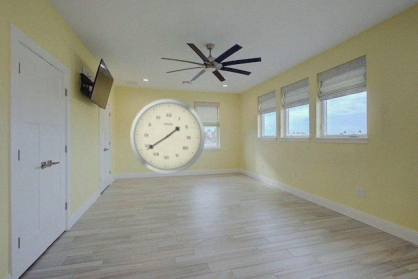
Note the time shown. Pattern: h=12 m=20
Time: h=1 m=39
